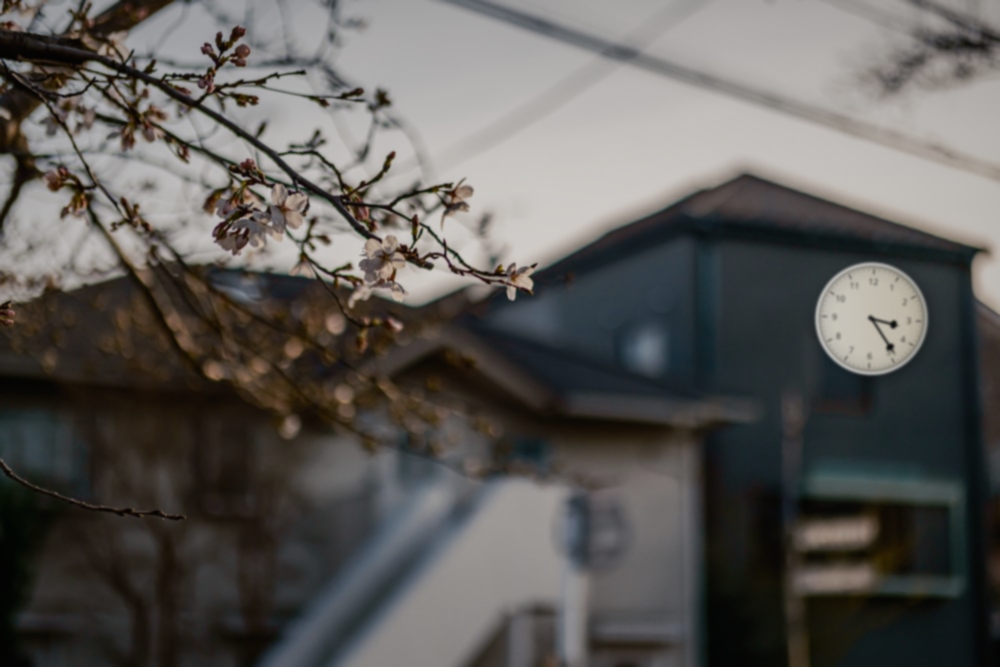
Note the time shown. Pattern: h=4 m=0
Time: h=3 m=24
